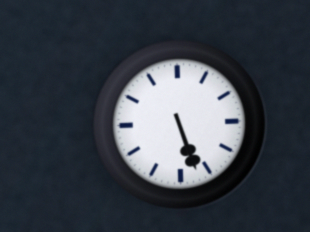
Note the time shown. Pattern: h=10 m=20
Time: h=5 m=27
